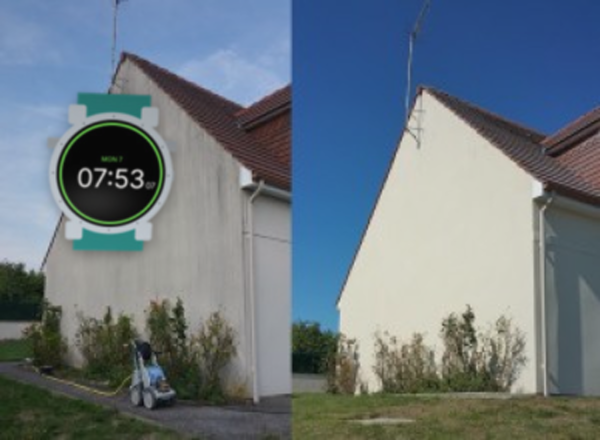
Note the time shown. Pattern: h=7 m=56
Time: h=7 m=53
